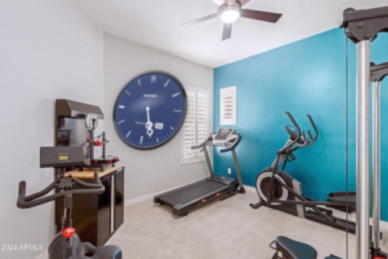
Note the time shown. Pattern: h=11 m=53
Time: h=5 m=27
